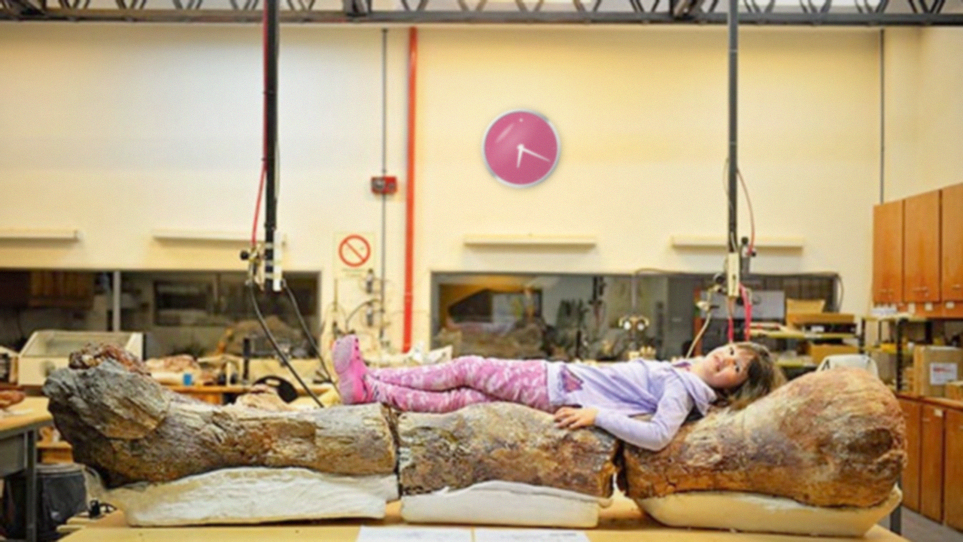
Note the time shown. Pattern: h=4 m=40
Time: h=6 m=19
